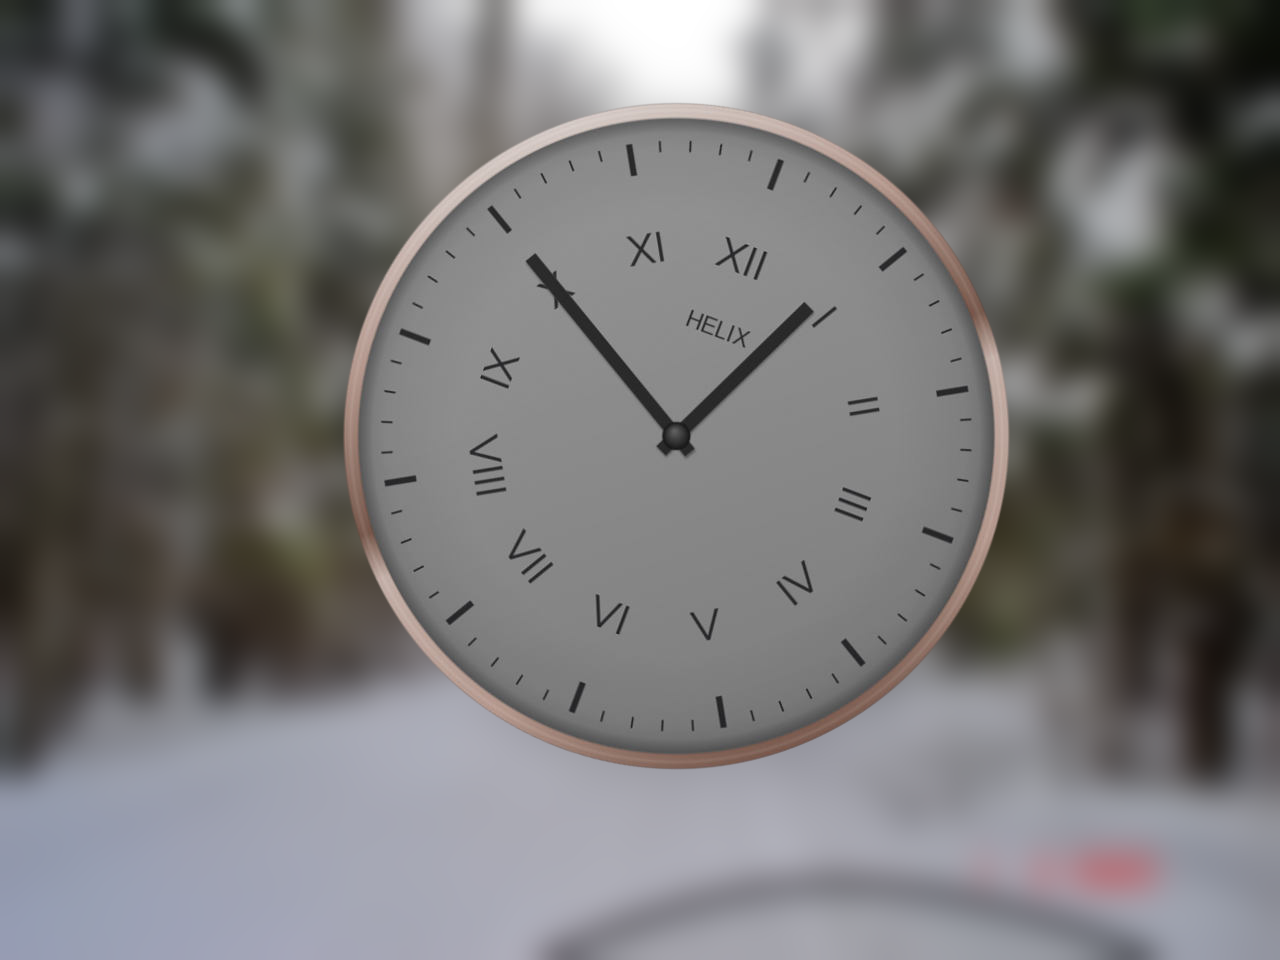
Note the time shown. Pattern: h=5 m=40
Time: h=12 m=50
